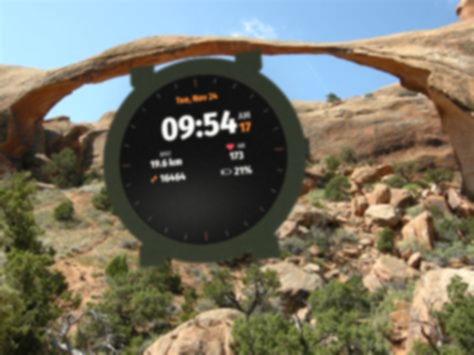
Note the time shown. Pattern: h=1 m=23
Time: h=9 m=54
